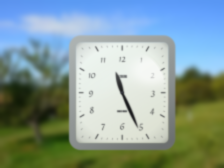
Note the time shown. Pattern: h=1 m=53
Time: h=11 m=26
